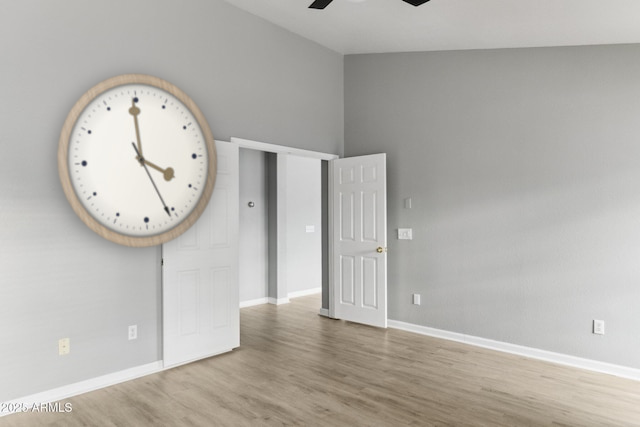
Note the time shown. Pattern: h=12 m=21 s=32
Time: h=3 m=59 s=26
